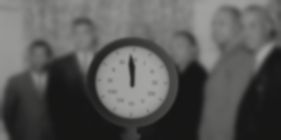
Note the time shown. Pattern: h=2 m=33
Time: h=11 m=59
